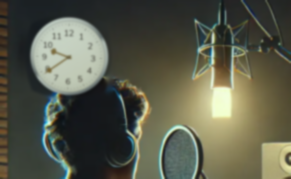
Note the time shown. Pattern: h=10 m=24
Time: h=9 m=39
